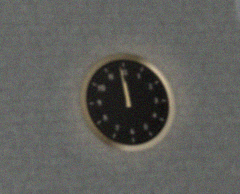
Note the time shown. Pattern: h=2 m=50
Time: h=11 m=59
